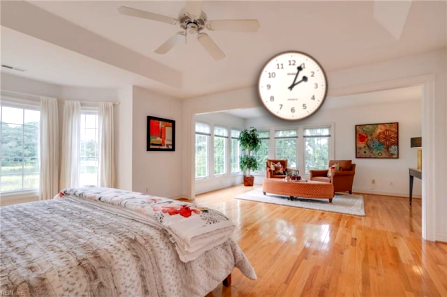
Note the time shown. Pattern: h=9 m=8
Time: h=2 m=4
